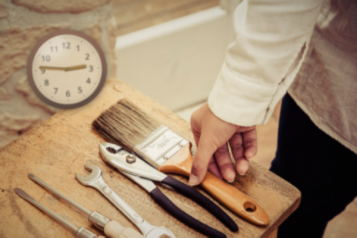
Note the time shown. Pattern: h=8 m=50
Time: h=2 m=46
